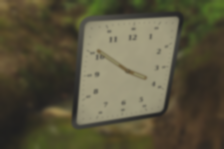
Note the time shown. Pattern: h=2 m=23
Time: h=3 m=51
